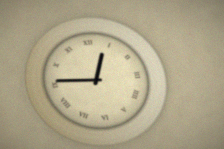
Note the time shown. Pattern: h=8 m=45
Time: h=12 m=46
